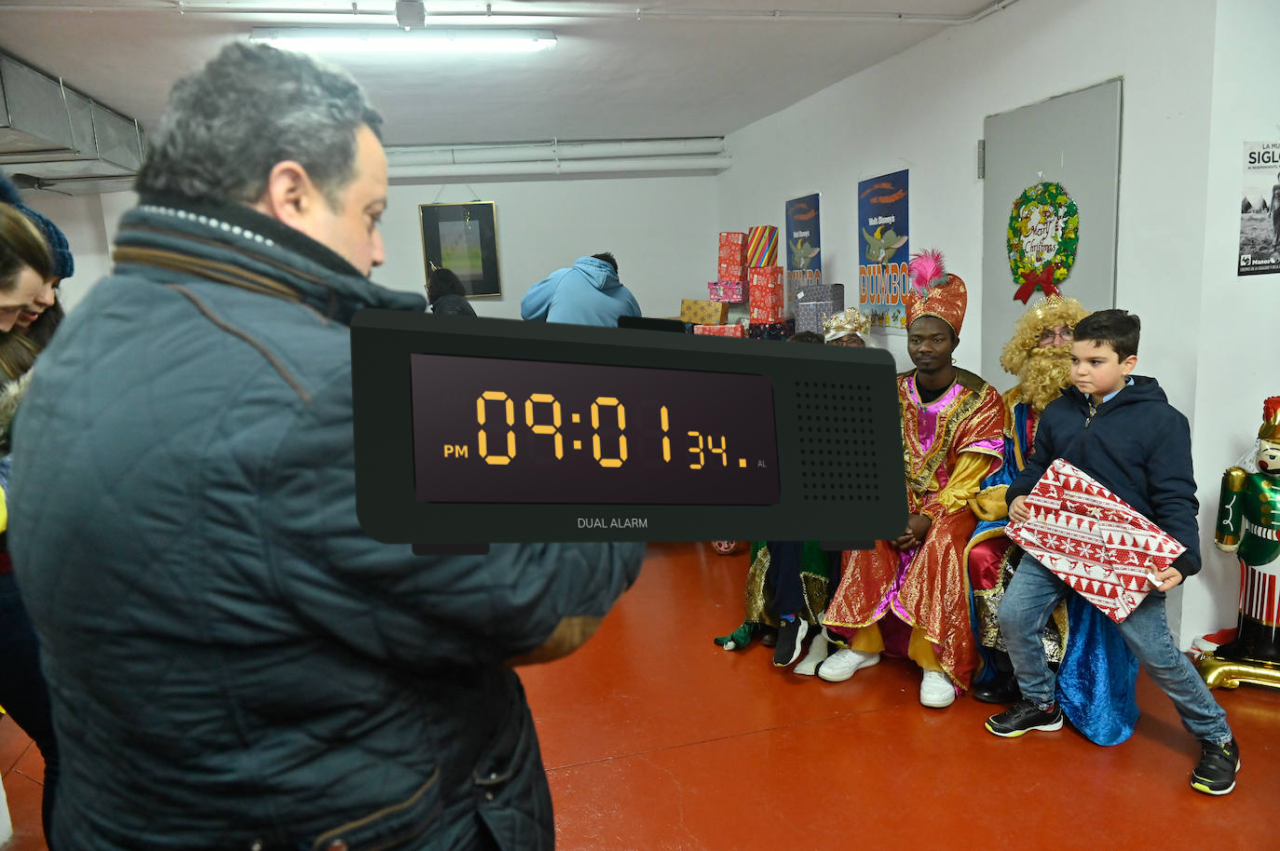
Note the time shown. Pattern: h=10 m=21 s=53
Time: h=9 m=1 s=34
